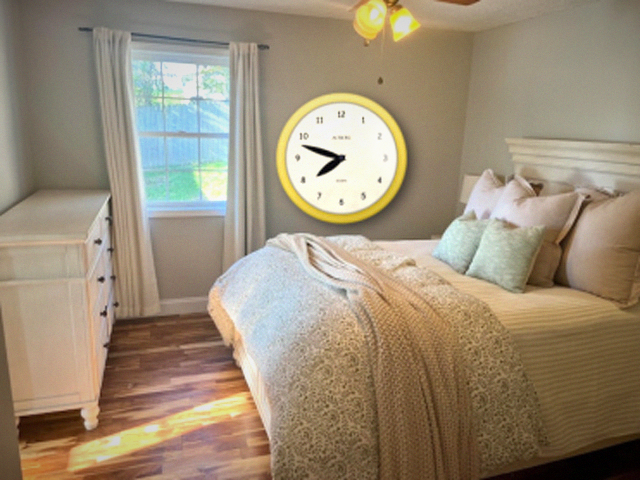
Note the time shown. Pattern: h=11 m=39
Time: h=7 m=48
